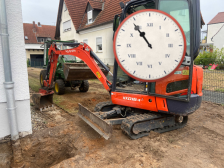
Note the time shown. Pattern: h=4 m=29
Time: h=10 m=54
